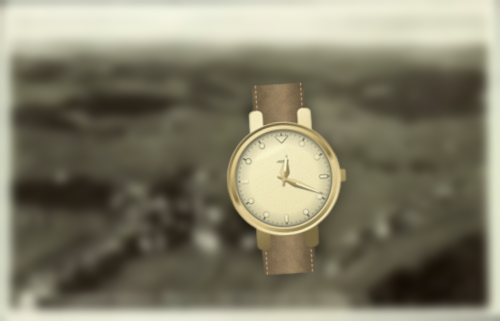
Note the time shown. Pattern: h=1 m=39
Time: h=12 m=19
